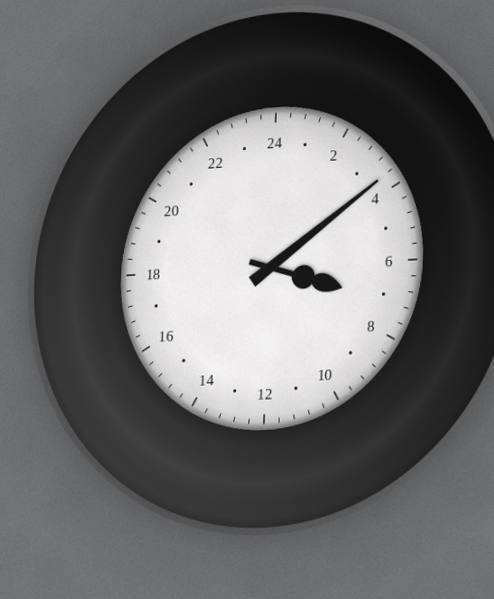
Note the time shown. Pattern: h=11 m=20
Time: h=7 m=9
